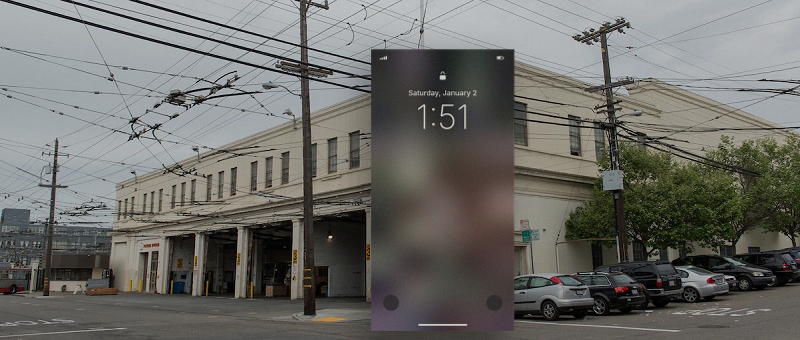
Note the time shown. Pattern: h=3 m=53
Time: h=1 m=51
